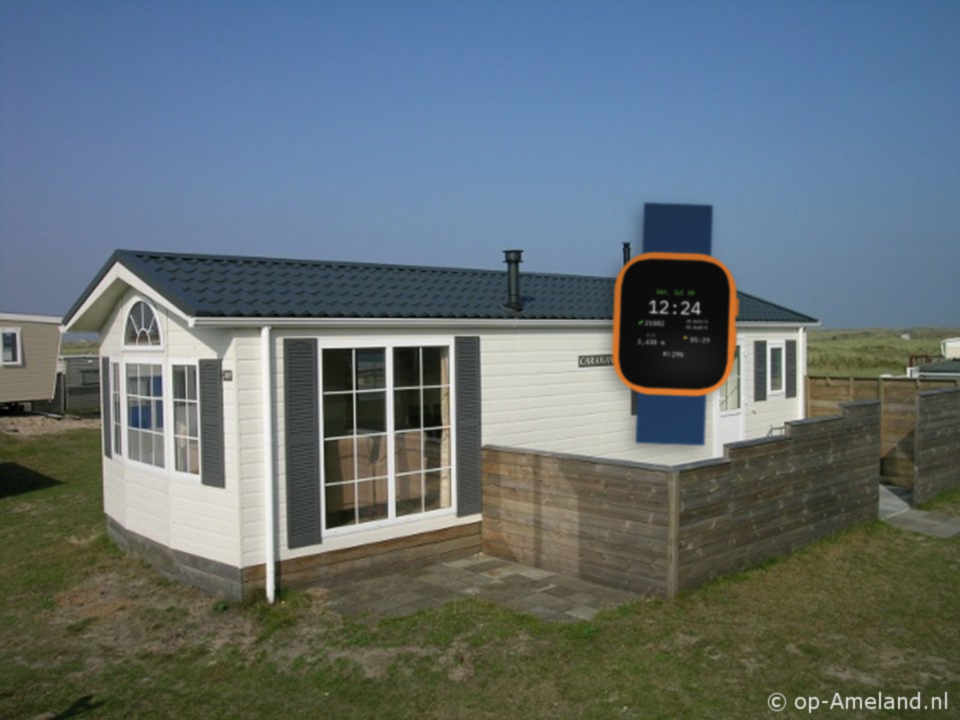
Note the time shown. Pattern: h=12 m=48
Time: h=12 m=24
